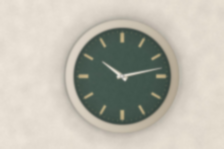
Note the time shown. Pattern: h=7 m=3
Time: h=10 m=13
